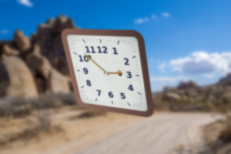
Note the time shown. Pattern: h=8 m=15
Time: h=2 m=52
